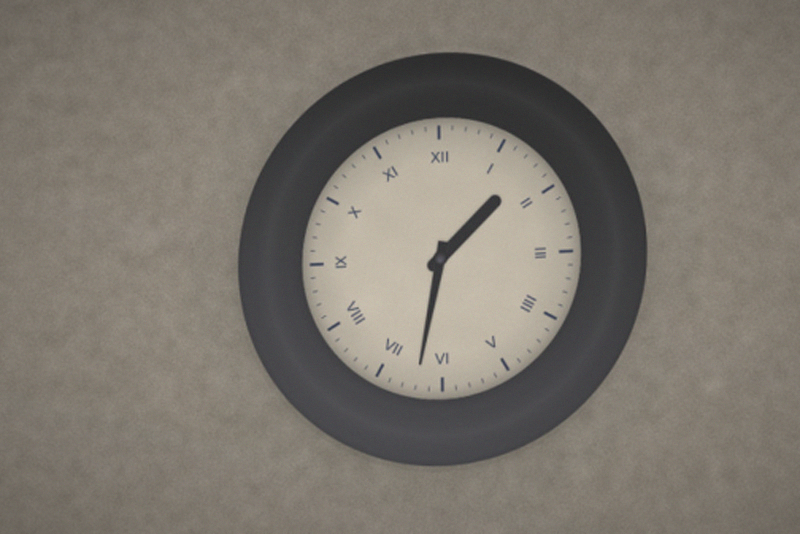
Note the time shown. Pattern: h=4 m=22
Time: h=1 m=32
